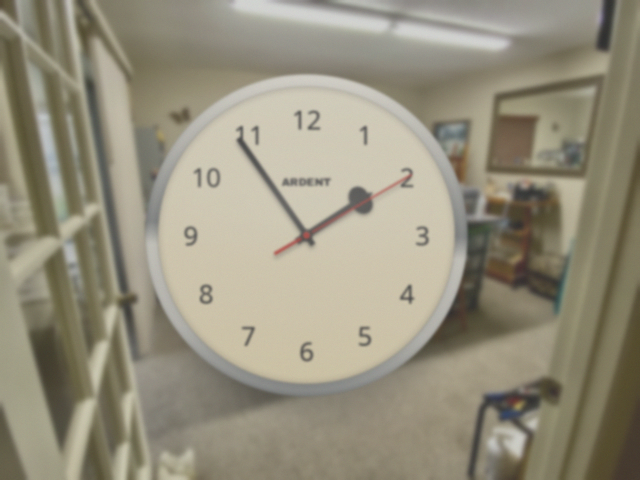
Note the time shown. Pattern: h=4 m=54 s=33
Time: h=1 m=54 s=10
